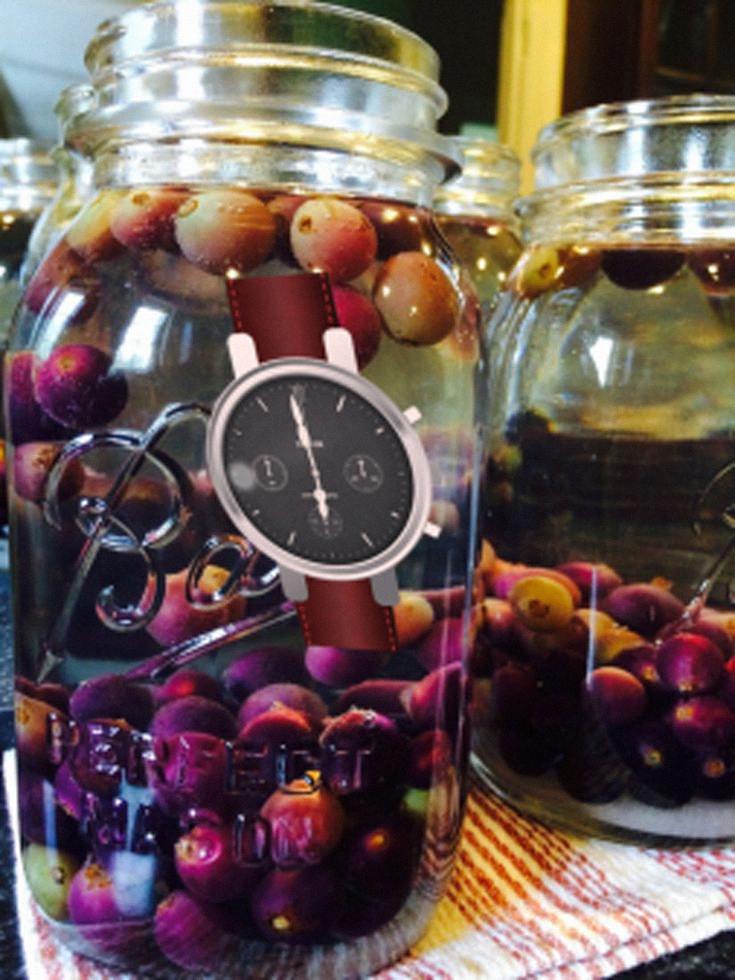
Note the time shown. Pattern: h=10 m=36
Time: h=5 m=59
